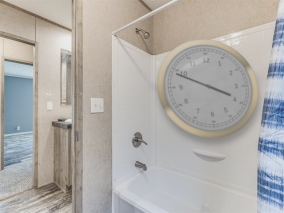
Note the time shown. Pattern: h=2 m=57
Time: h=3 m=49
